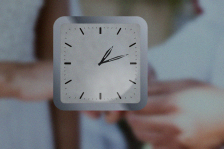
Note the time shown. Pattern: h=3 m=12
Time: h=1 m=12
